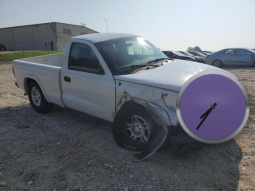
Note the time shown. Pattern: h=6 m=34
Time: h=7 m=36
